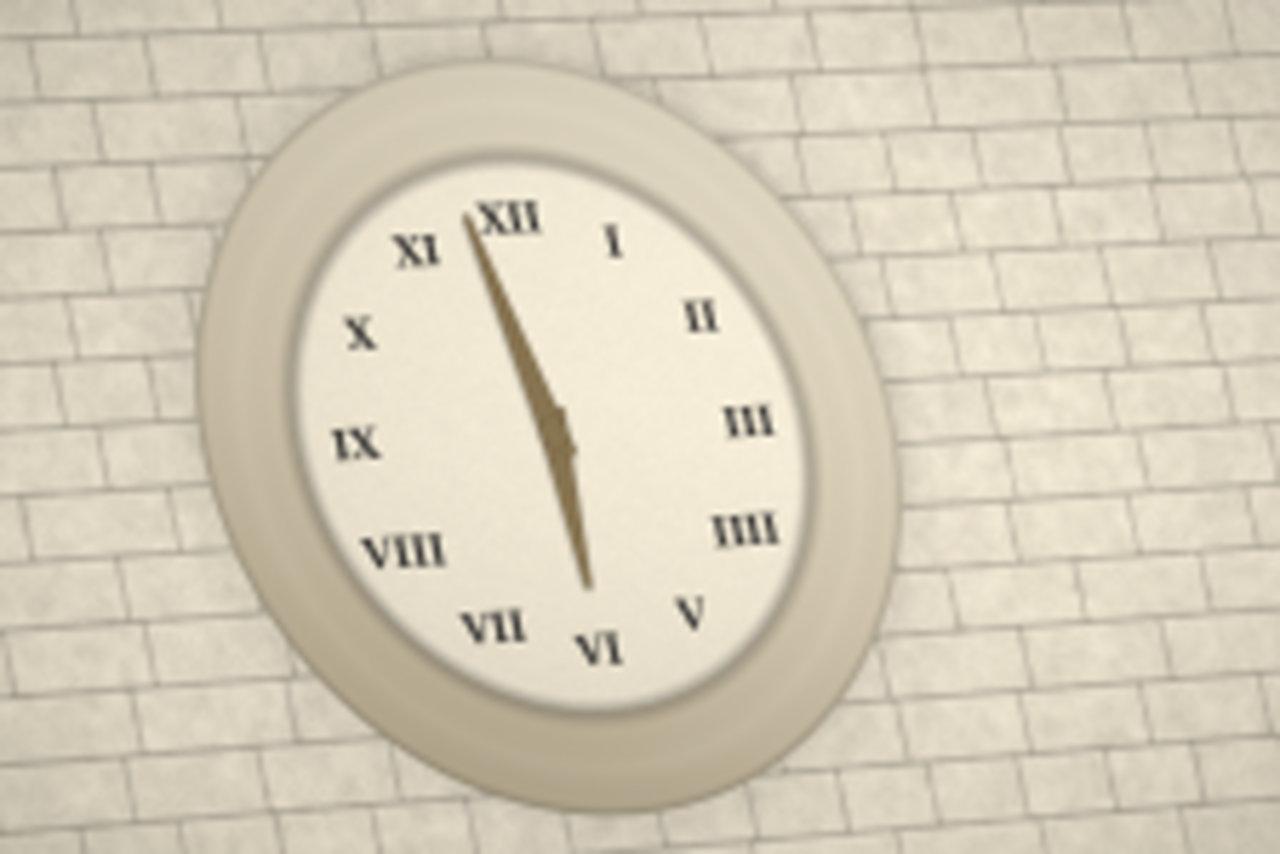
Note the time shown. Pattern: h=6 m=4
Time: h=5 m=58
